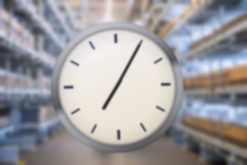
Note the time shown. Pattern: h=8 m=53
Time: h=7 m=5
